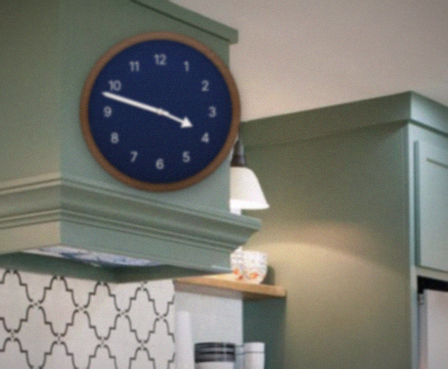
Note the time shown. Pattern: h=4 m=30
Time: h=3 m=48
